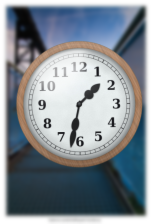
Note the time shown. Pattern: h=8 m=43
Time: h=1 m=32
